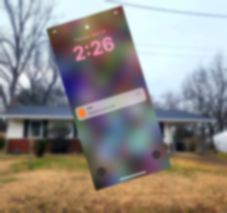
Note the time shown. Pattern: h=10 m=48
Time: h=2 m=26
